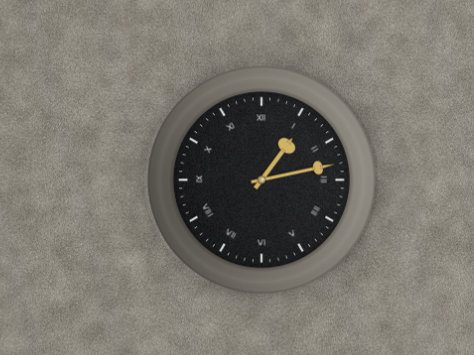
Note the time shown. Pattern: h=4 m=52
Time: h=1 m=13
